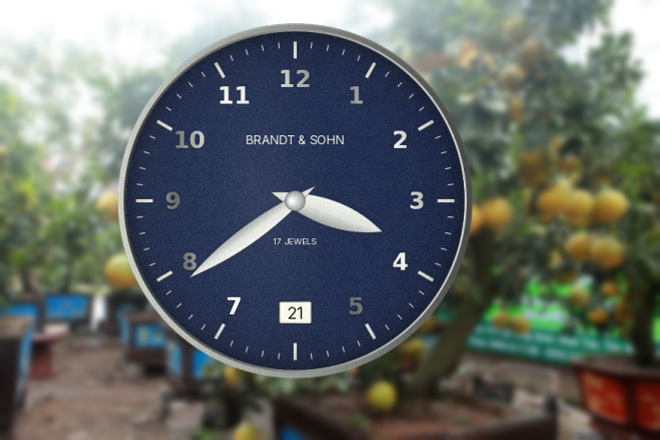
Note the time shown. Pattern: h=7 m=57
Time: h=3 m=39
